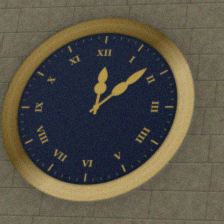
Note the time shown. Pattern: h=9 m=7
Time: h=12 m=8
